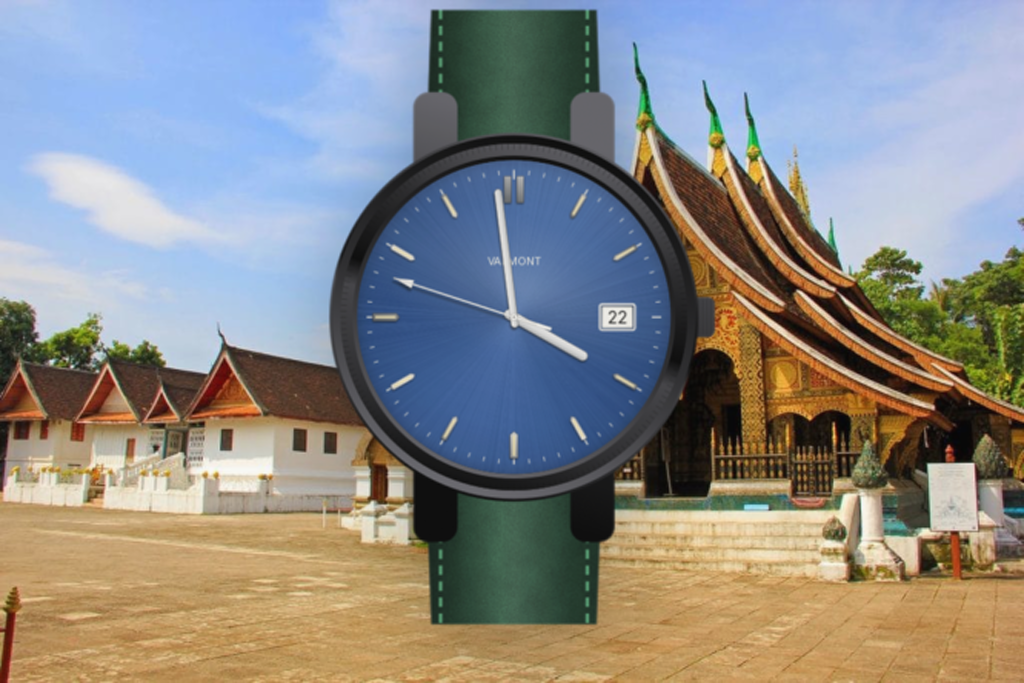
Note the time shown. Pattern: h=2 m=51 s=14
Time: h=3 m=58 s=48
